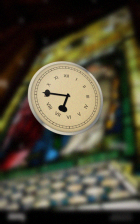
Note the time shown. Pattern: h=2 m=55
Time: h=6 m=46
